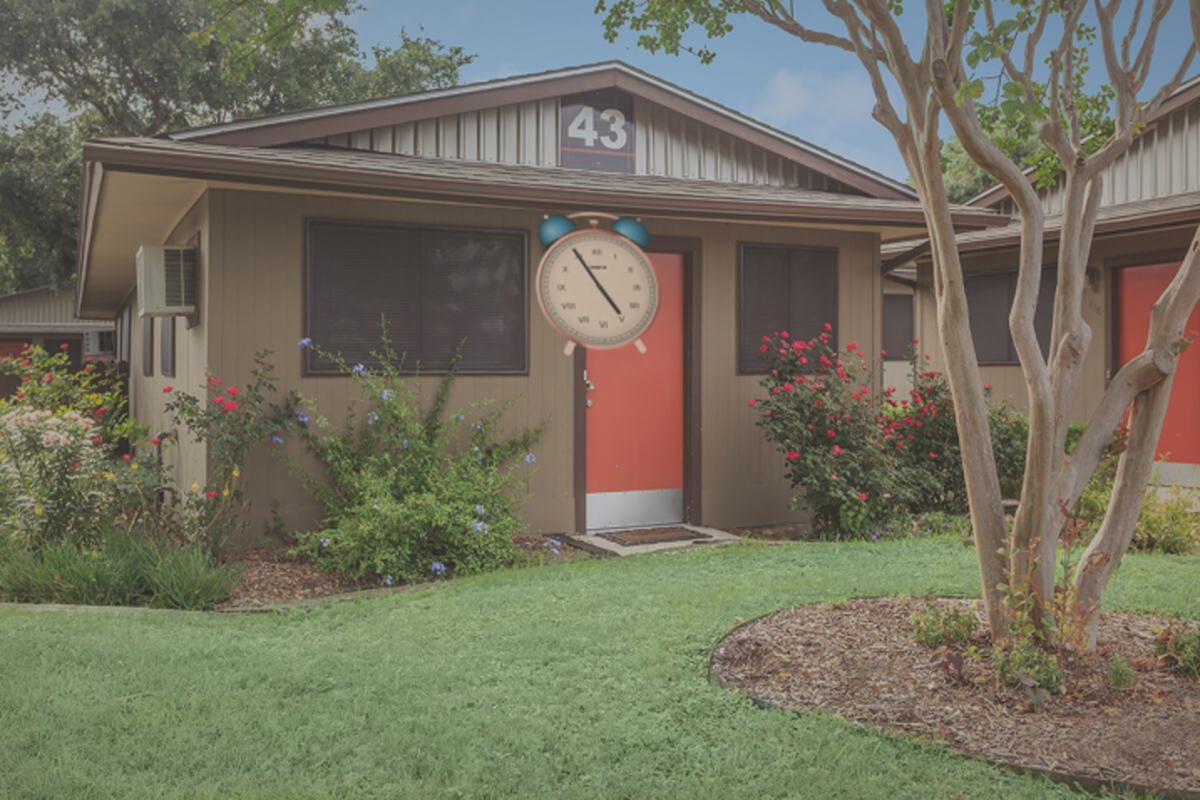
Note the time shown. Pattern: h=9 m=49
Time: h=4 m=55
